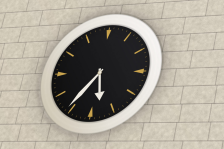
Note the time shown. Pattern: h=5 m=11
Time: h=5 m=36
